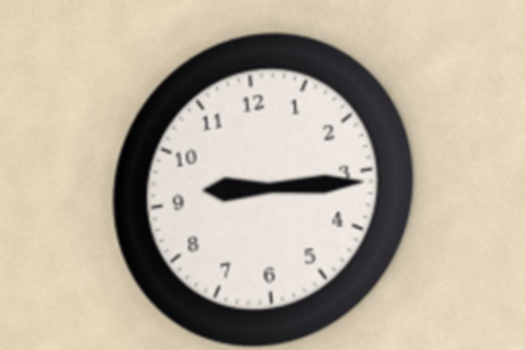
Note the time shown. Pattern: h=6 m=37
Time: h=9 m=16
